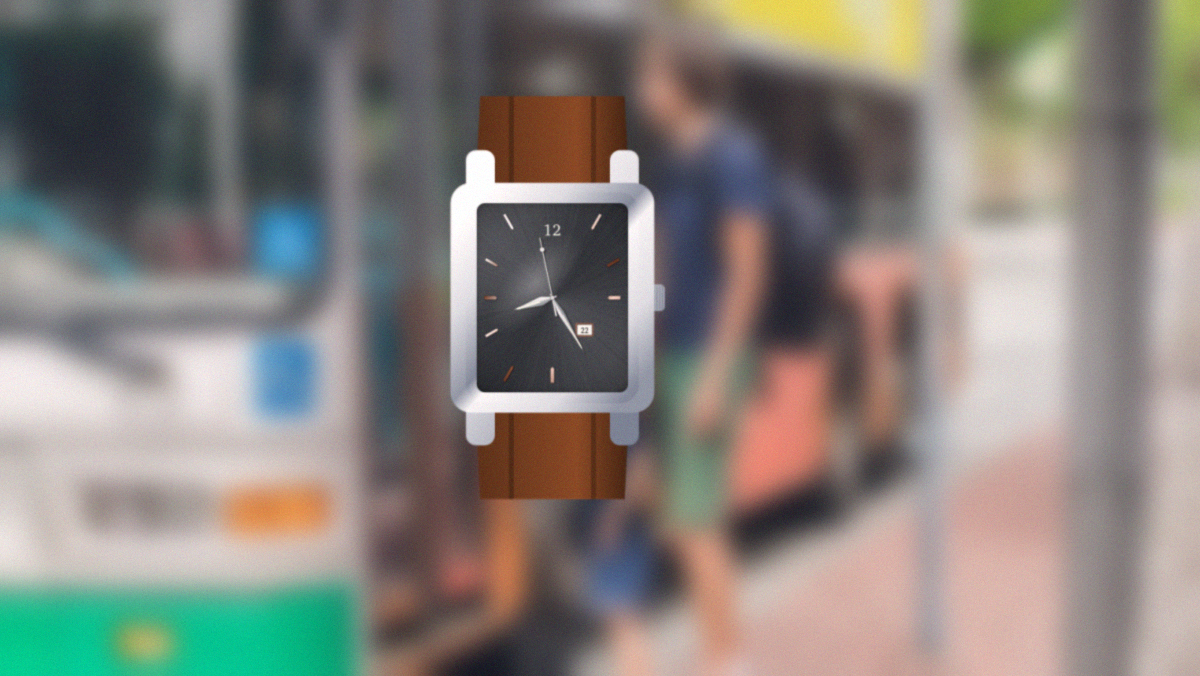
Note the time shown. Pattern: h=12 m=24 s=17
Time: h=8 m=24 s=58
